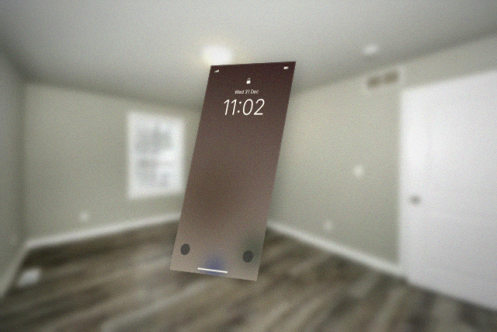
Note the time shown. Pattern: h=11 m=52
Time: h=11 m=2
